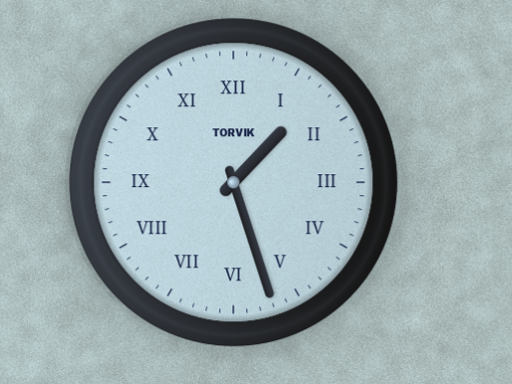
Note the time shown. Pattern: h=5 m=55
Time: h=1 m=27
